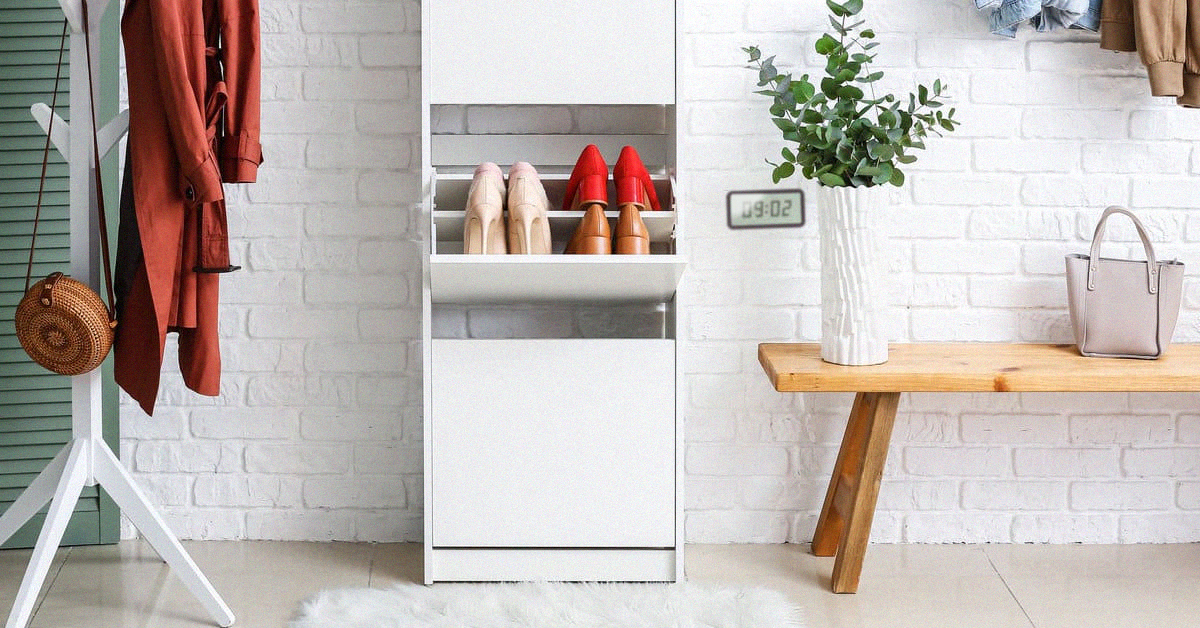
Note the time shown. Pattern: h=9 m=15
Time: h=9 m=2
